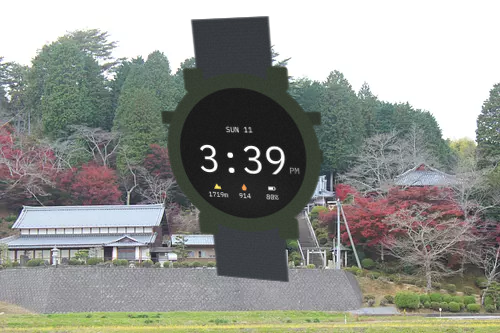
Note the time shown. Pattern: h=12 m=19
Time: h=3 m=39
